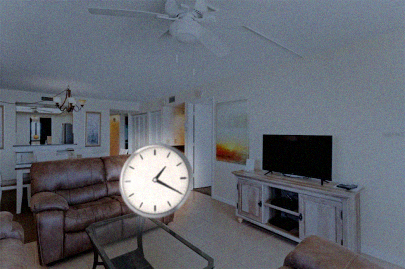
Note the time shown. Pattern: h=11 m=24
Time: h=1 m=20
